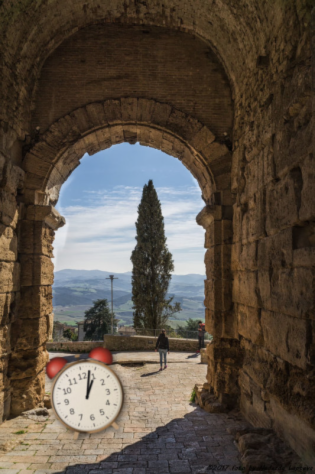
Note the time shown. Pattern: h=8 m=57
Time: h=1 m=3
